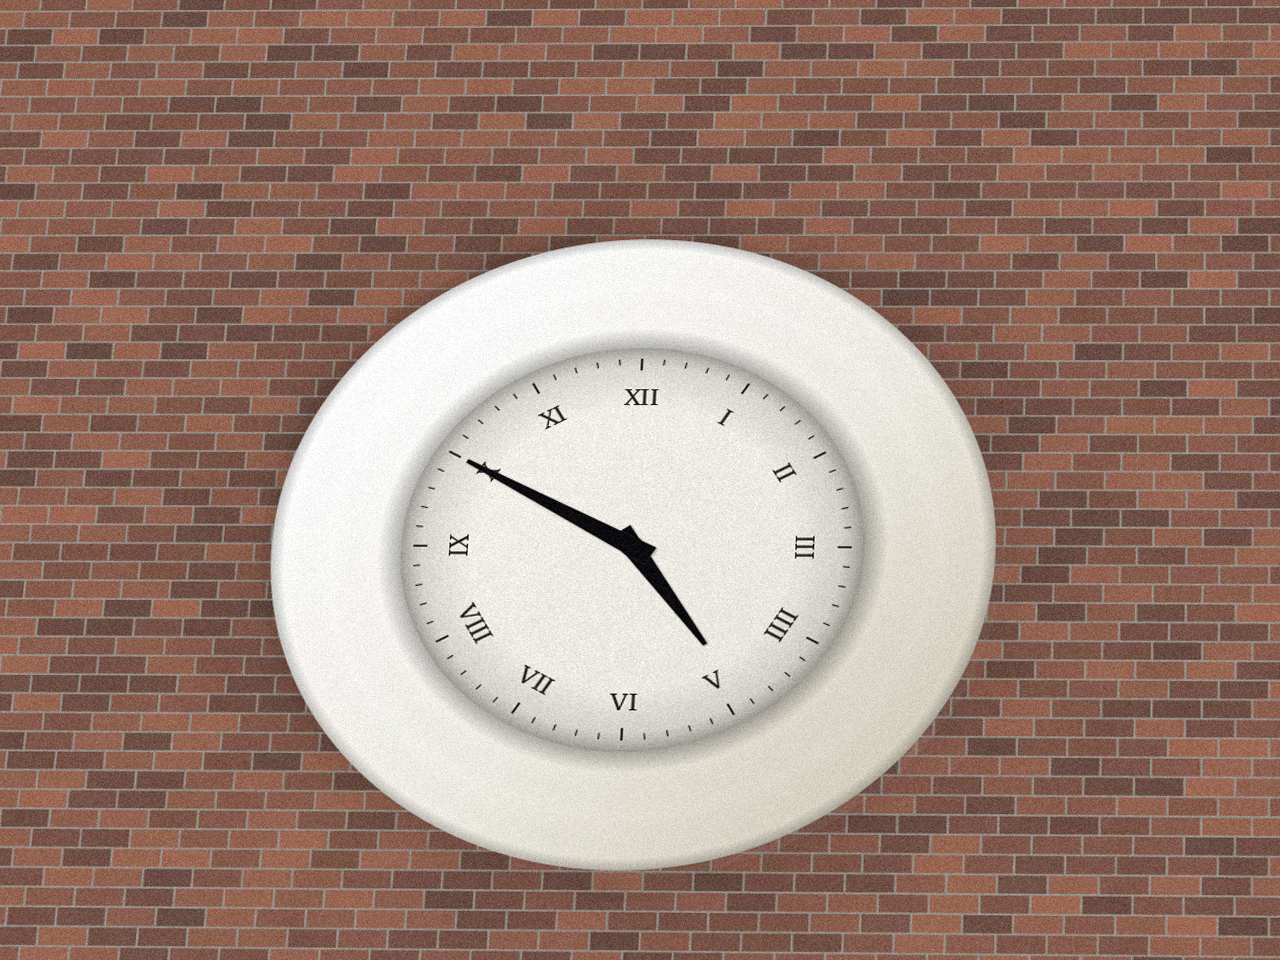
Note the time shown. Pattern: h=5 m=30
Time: h=4 m=50
